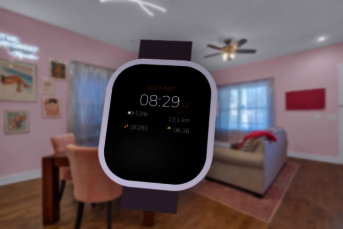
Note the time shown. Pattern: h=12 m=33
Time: h=8 m=29
